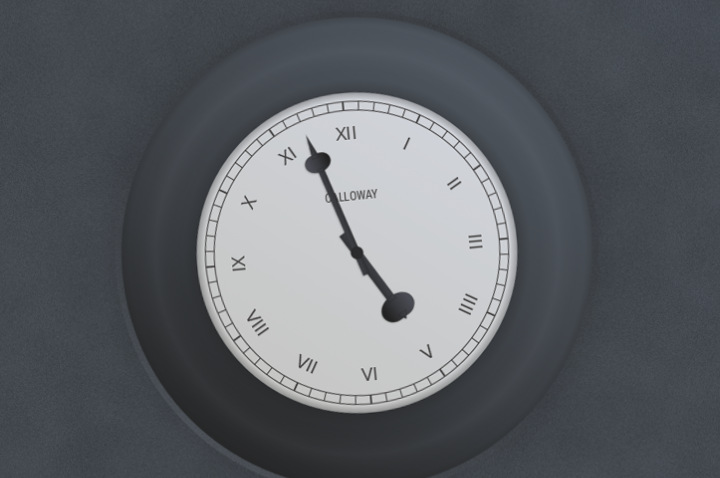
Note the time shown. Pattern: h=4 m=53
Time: h=4 m=57
